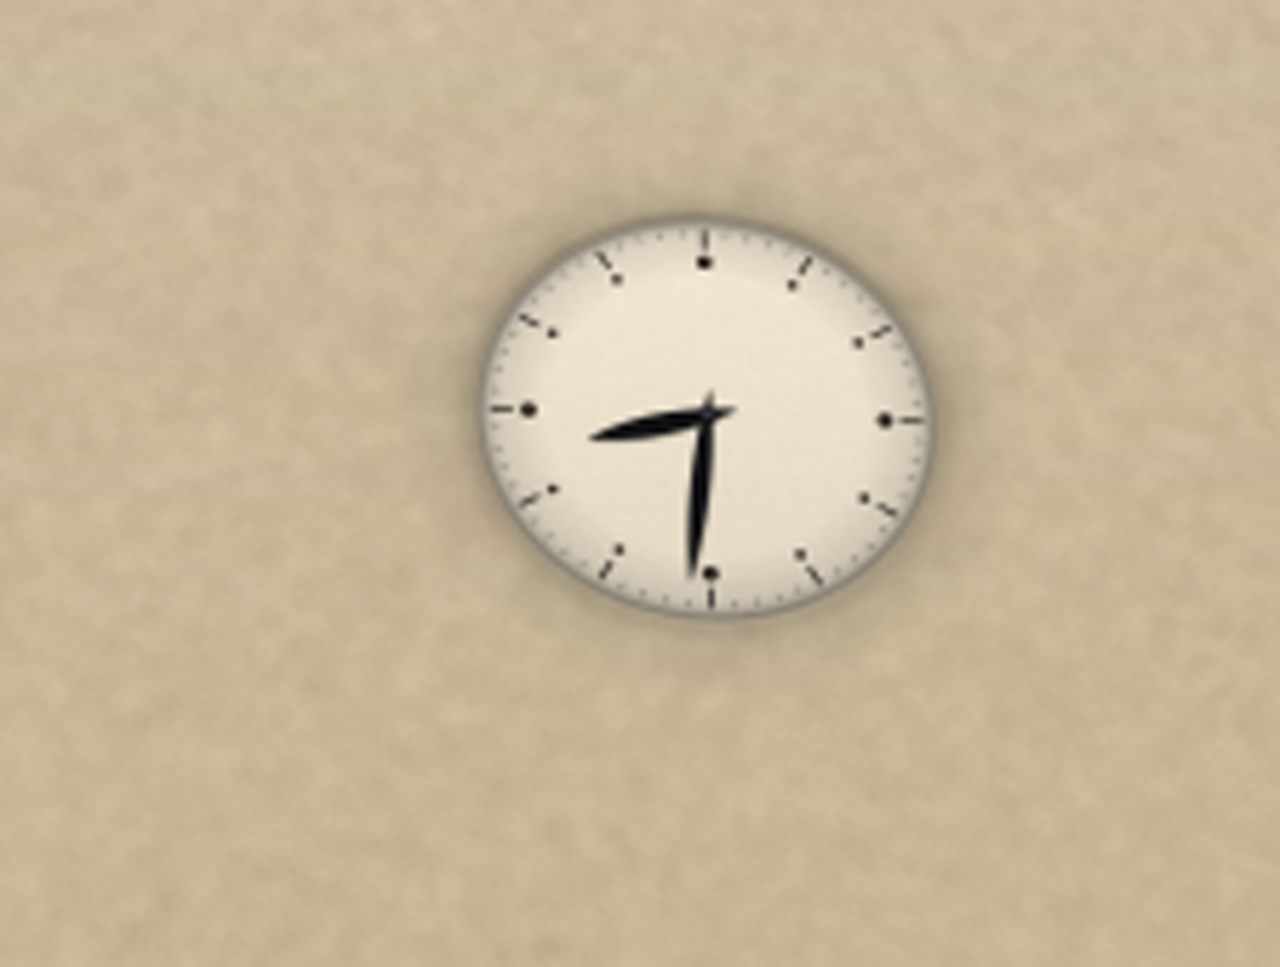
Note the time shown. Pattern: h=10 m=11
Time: h=8 m=31
